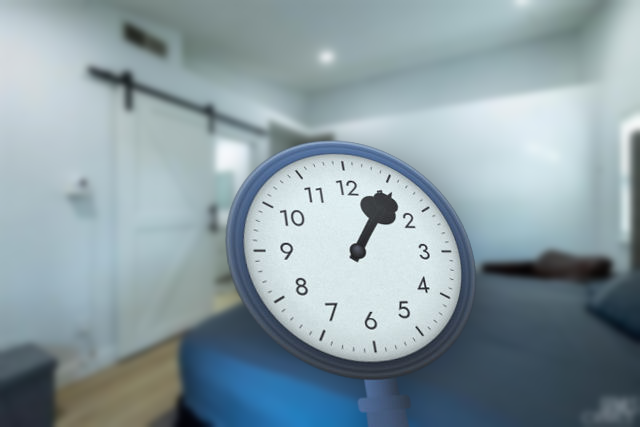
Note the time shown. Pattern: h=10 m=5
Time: h=1 m=6
